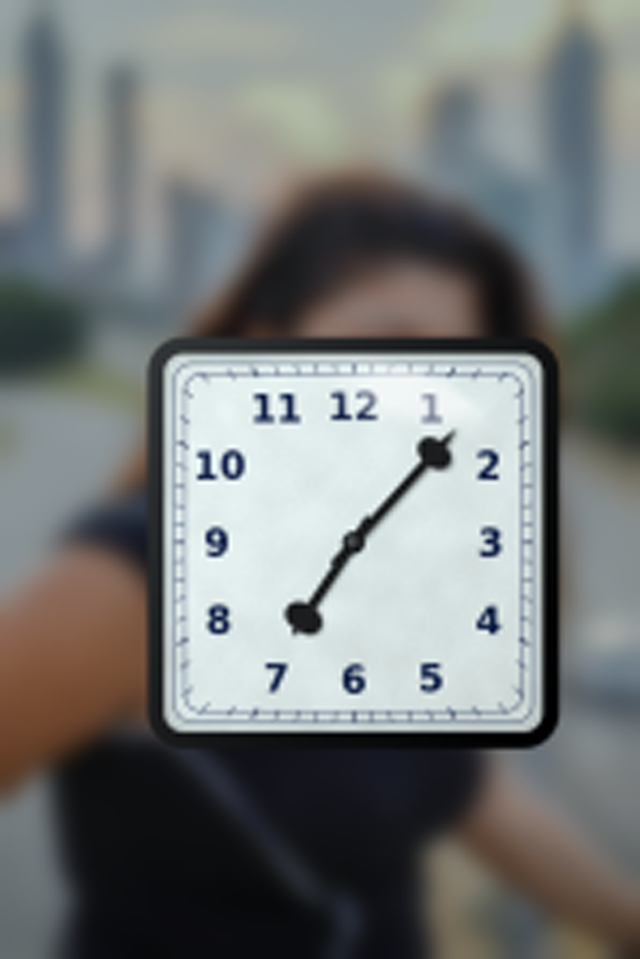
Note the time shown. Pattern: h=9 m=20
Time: h=7 m=7
